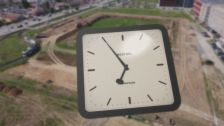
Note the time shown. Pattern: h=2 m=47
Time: h=6 m=55
